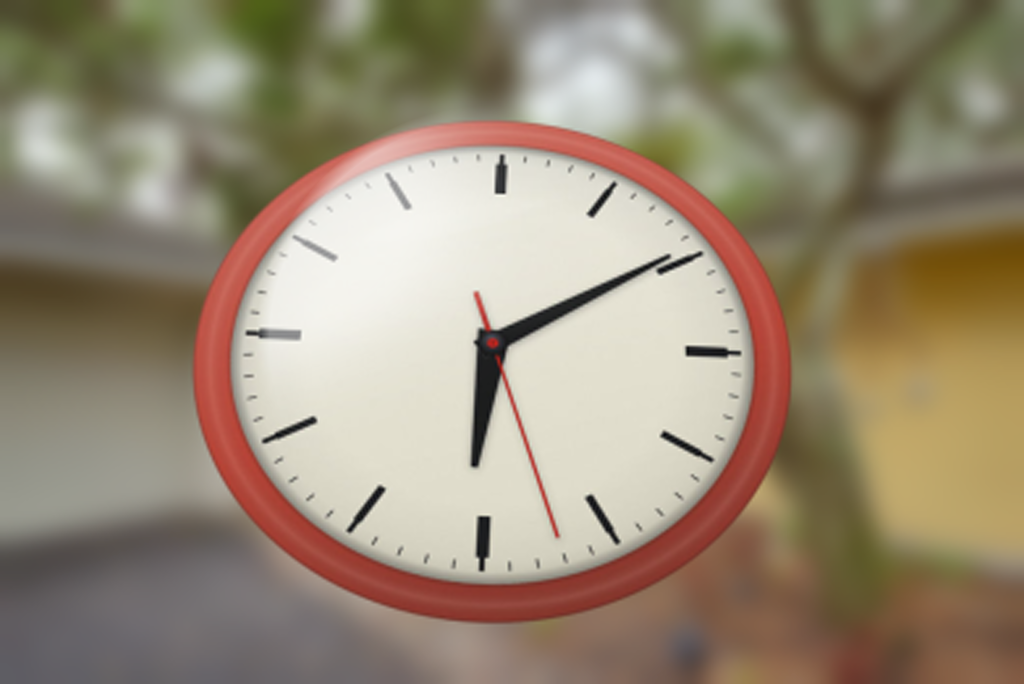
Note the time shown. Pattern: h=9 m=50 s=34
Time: h=6 m=9 s=27
